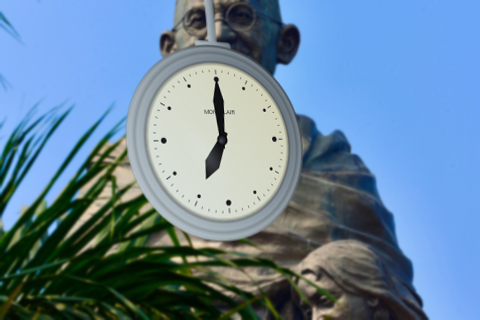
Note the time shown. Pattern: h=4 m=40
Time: h=7 m=0
